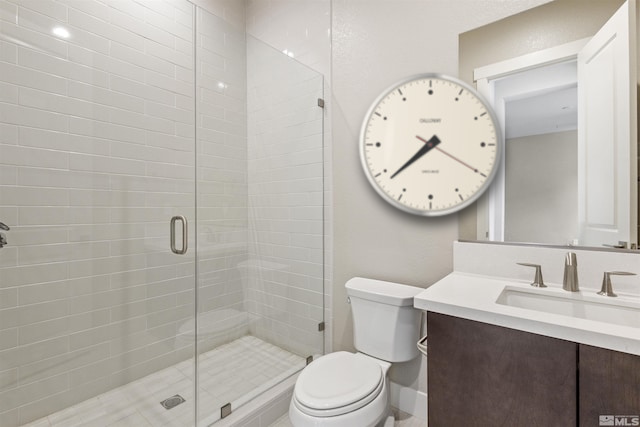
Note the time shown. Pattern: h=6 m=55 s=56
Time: h=7 m=38 s=20
